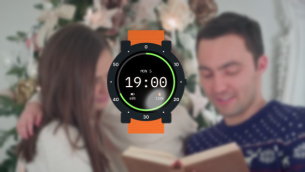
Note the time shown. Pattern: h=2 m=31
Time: h=19 m=0
